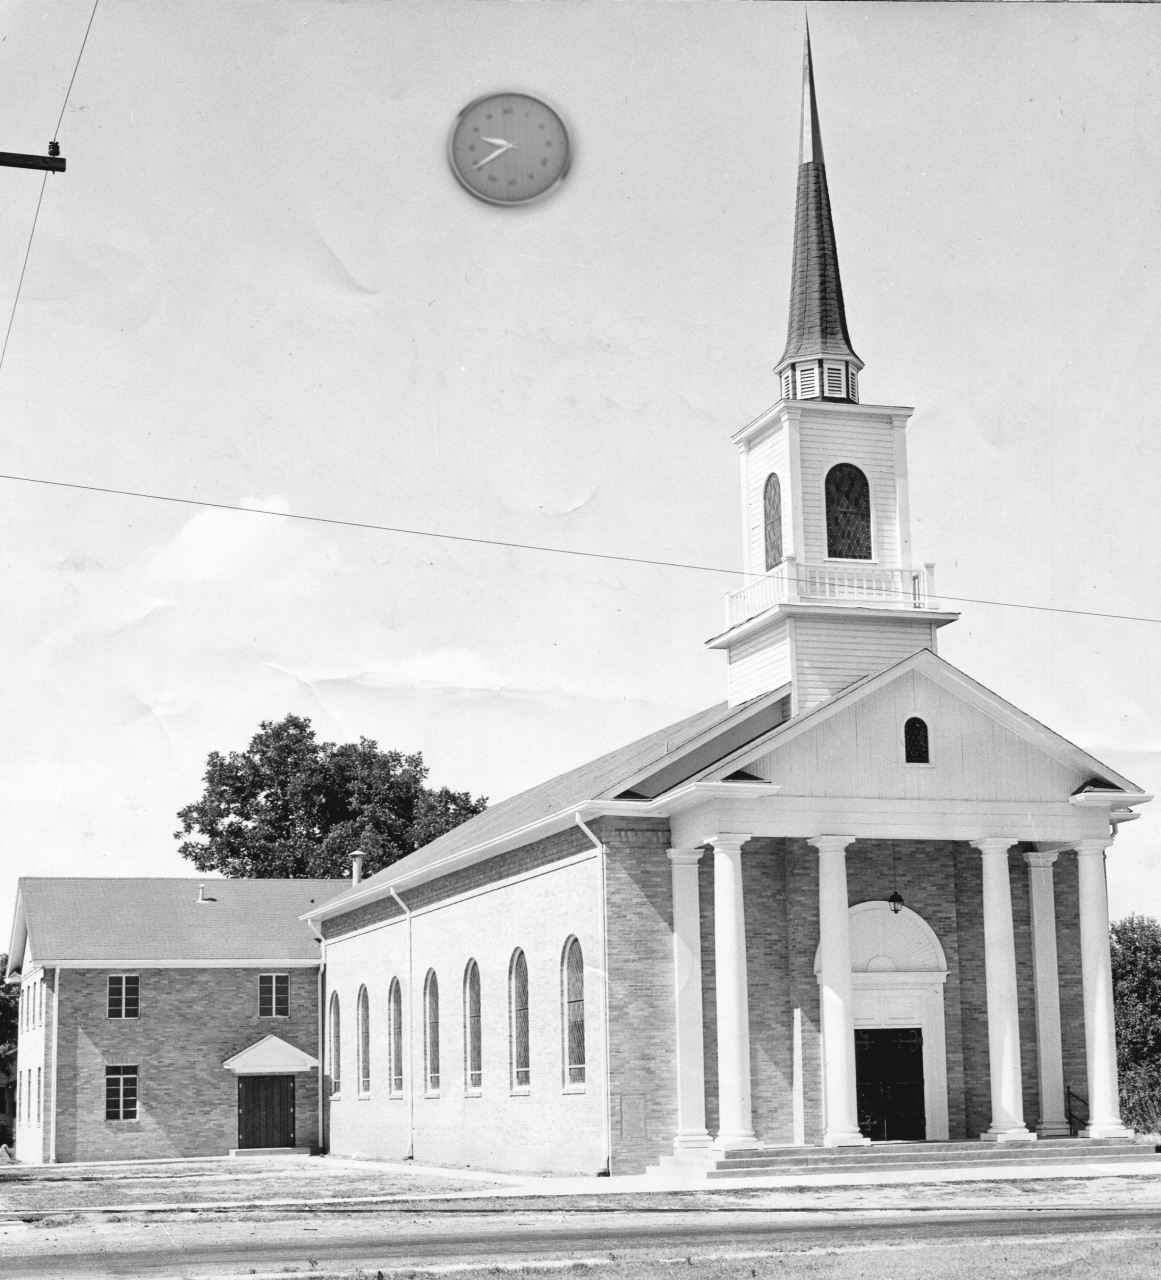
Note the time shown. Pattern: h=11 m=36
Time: h=9 m=40
